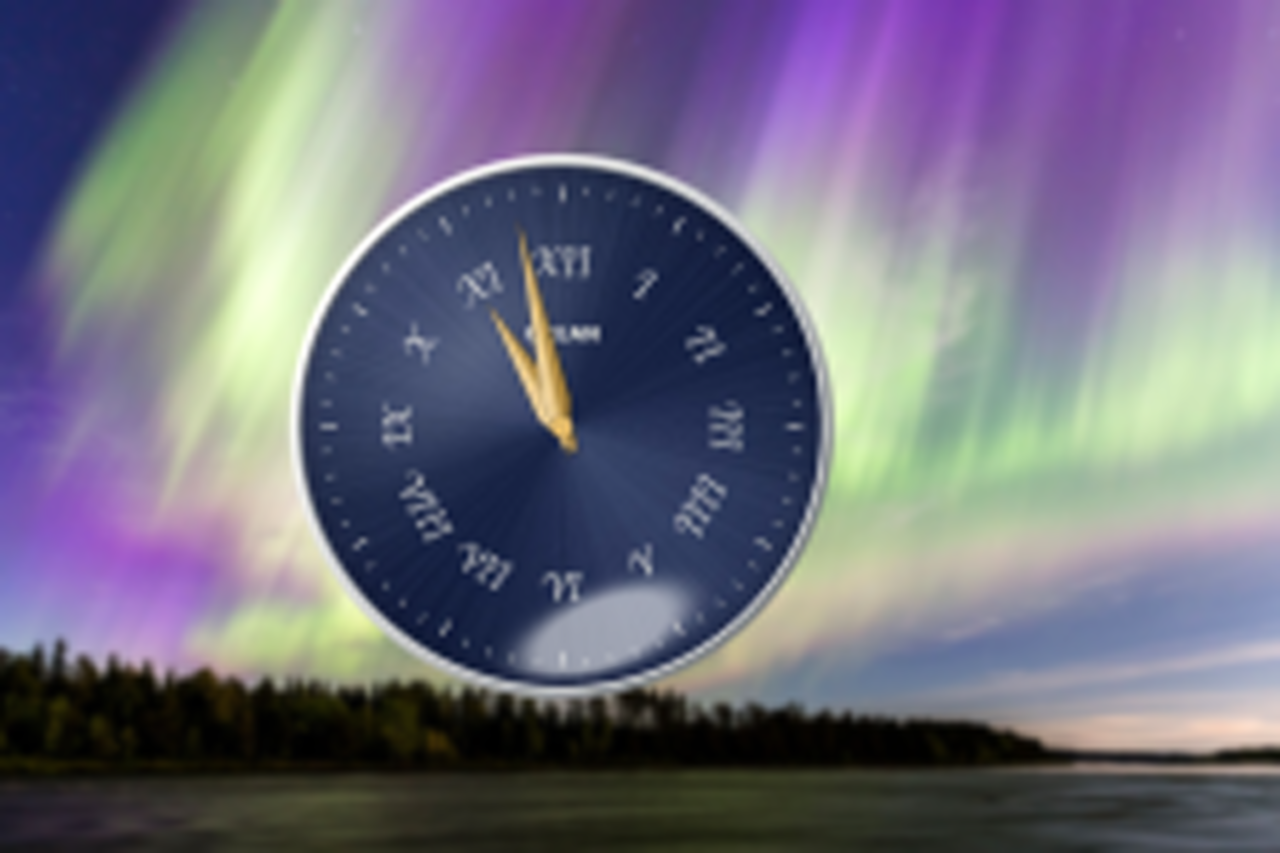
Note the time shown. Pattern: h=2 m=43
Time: h=10 m=58
